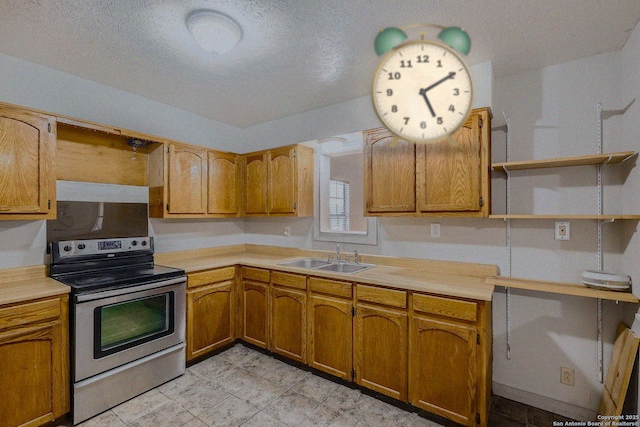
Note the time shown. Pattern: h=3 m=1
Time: h=5 m=10
